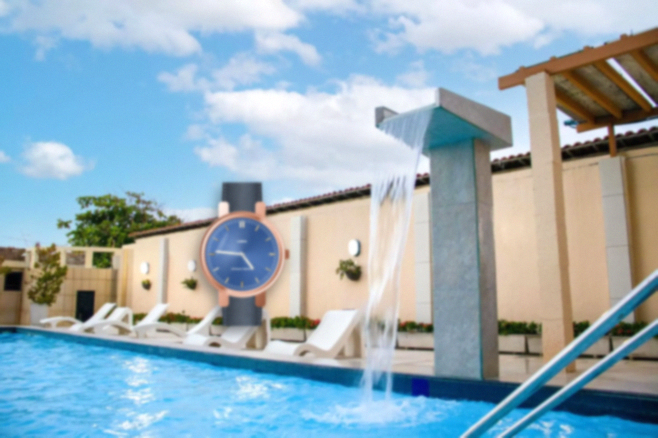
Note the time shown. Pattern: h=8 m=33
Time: h=4 m=46
